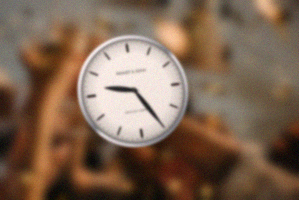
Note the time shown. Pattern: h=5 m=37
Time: h=9 m=25
